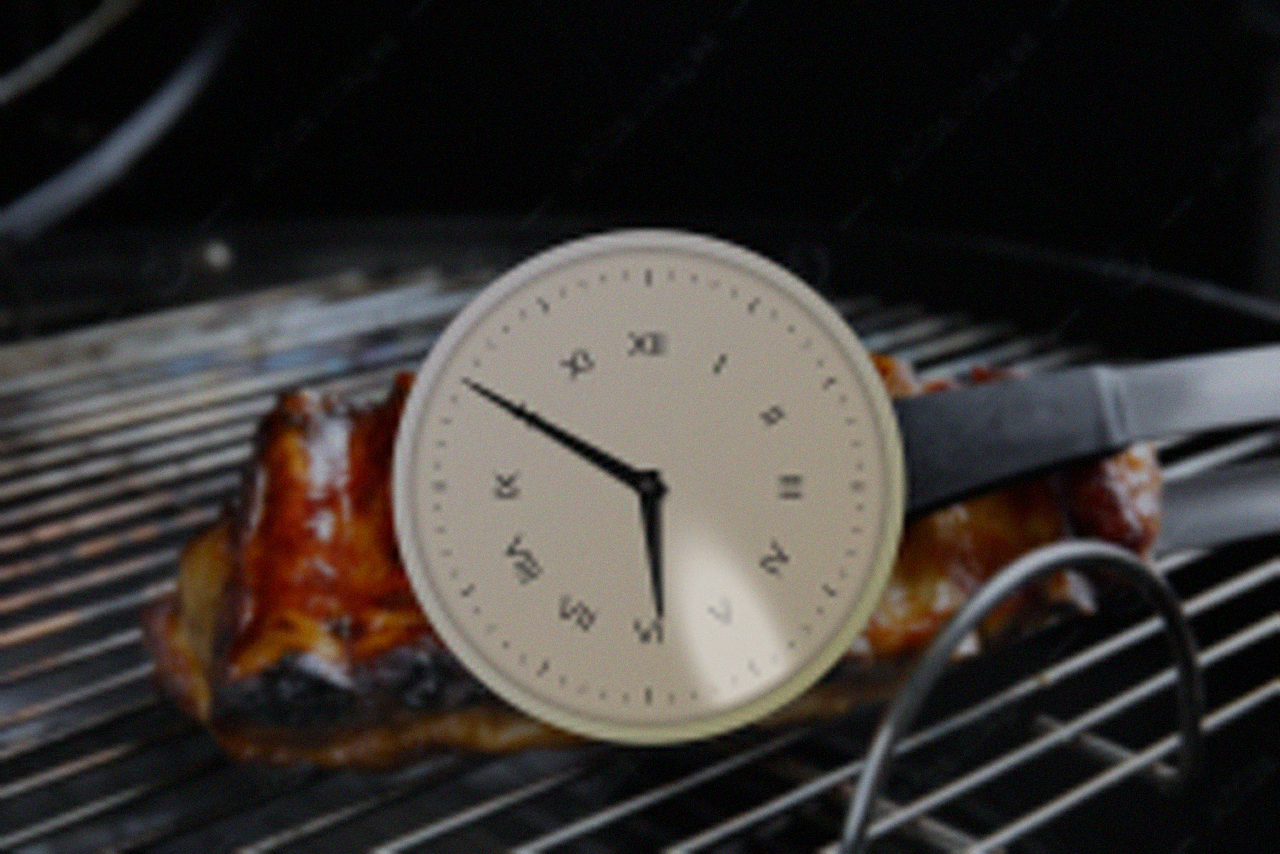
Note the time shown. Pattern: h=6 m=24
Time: h=5 m=50
